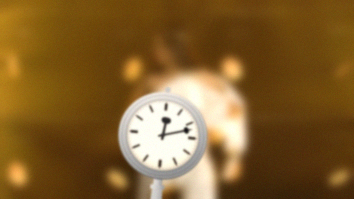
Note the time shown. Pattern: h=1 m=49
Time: h=12 m=12
